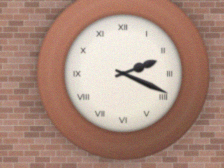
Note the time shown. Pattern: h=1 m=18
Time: h=2 m=19
